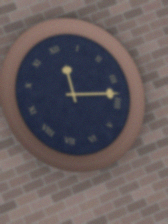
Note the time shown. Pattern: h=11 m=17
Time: h=12 m=18
